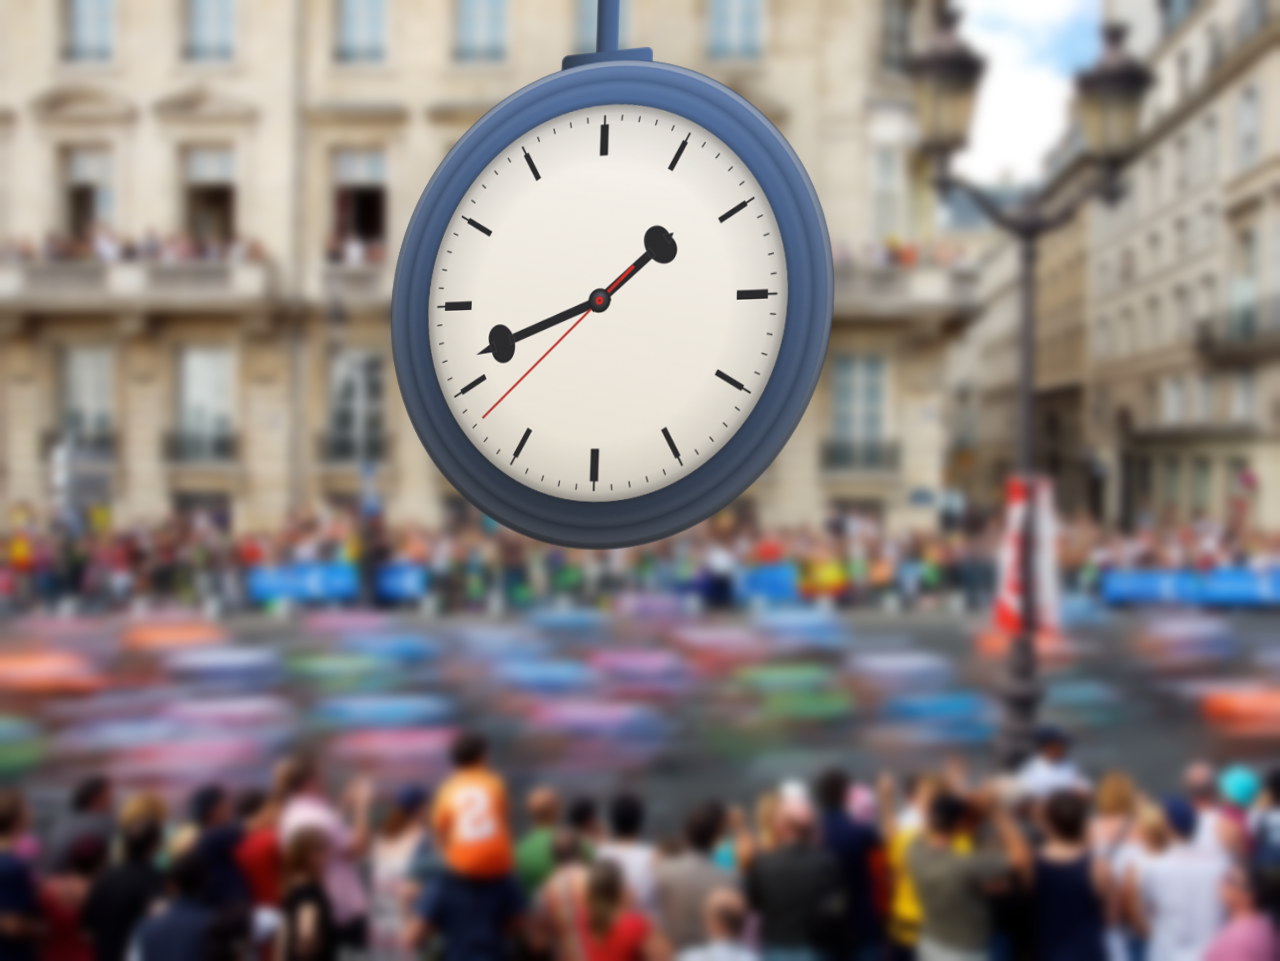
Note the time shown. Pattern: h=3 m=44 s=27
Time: h=1 m=41 s=38
